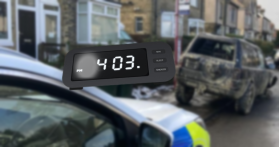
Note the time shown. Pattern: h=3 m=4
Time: h=4 m=3
